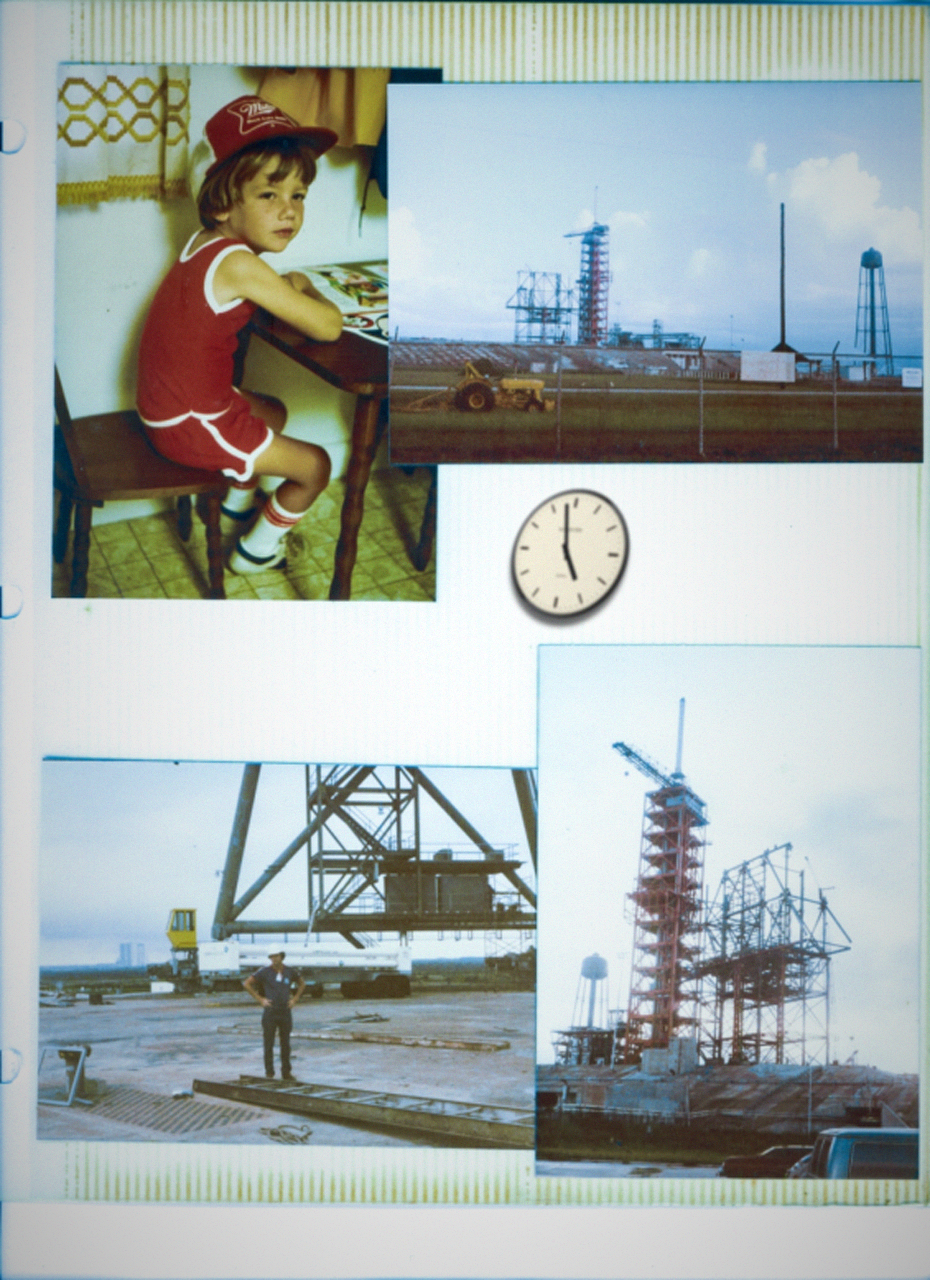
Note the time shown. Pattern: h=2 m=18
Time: h=4 m=58
